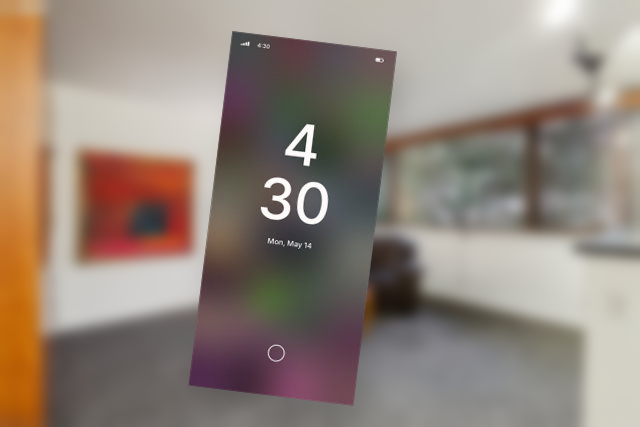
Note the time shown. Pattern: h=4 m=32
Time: h=4 m=30
